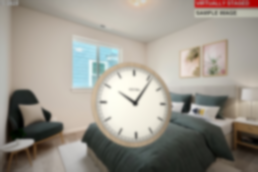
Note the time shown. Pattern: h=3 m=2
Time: h=10 m=6
